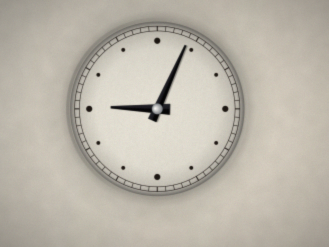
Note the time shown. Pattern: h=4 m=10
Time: h=9 m=4
